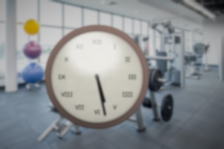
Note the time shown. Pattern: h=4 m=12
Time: h=5 m=28
